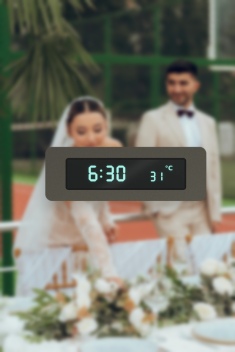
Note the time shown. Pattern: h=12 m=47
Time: h=6 m=30
